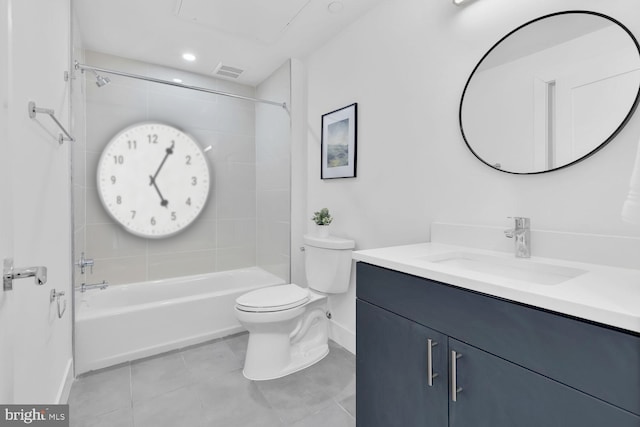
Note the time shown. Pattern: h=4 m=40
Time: h=5 m=5
